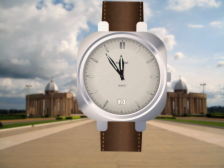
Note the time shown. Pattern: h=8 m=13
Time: h=11 m=54
